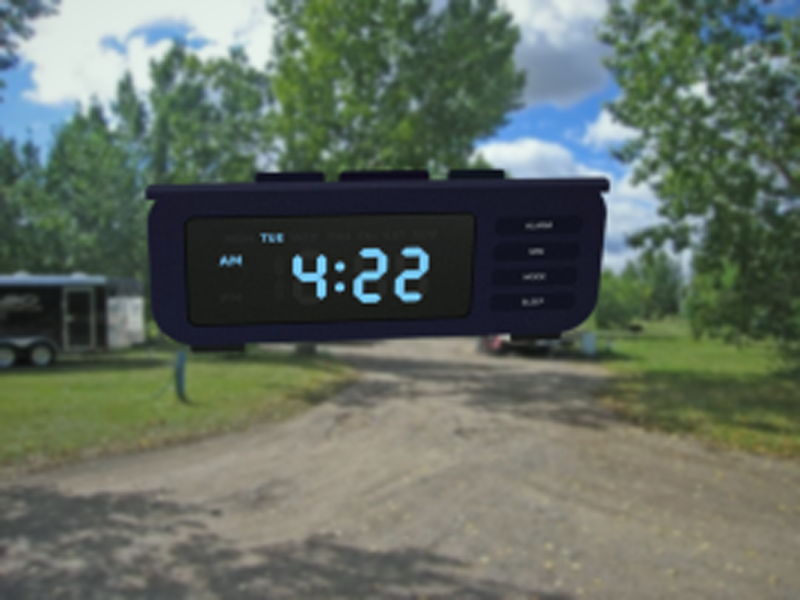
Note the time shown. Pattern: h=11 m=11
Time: h=4 m=22
